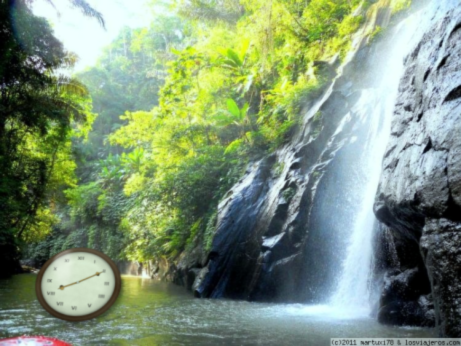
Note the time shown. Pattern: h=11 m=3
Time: h=8 m=10
